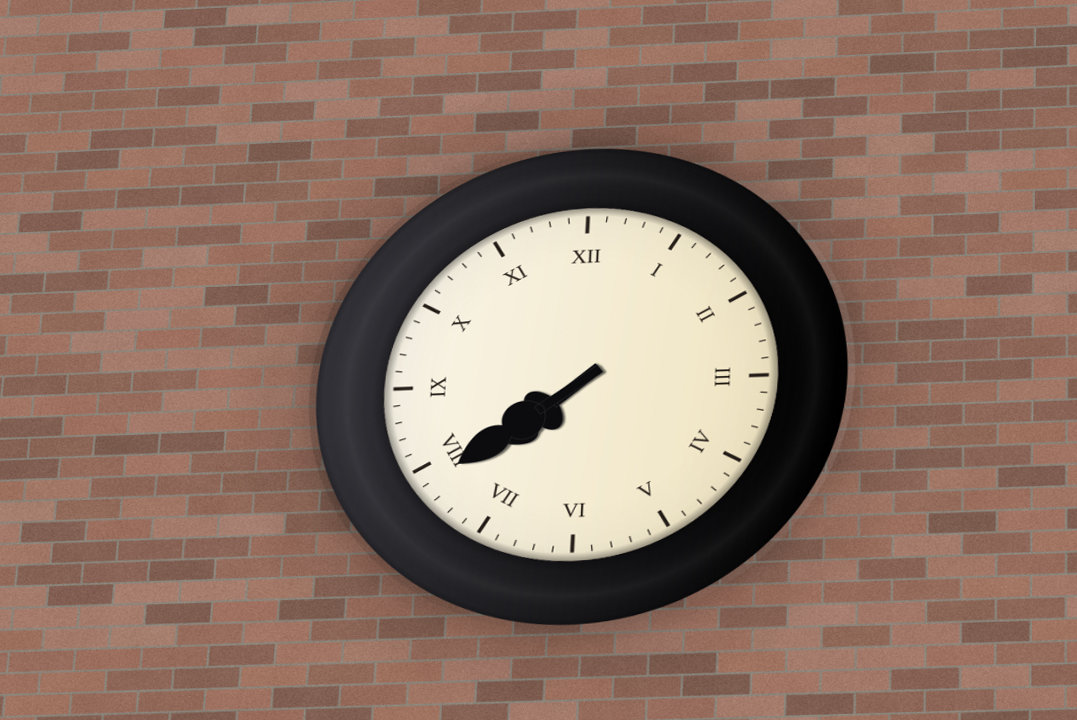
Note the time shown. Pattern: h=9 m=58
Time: h=7 m=39
